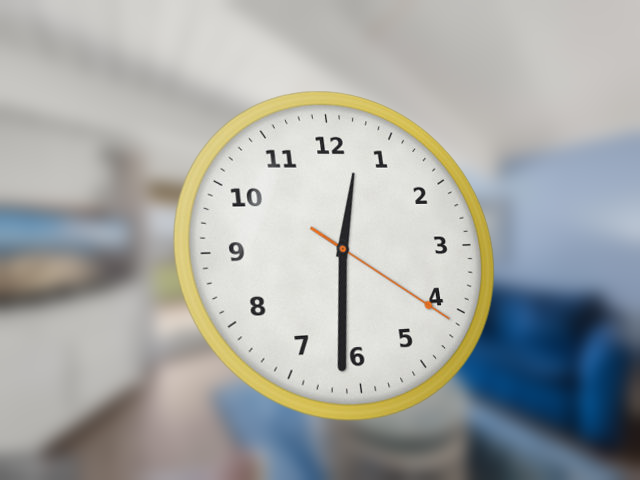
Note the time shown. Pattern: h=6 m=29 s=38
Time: h=12 m=31 s=21
